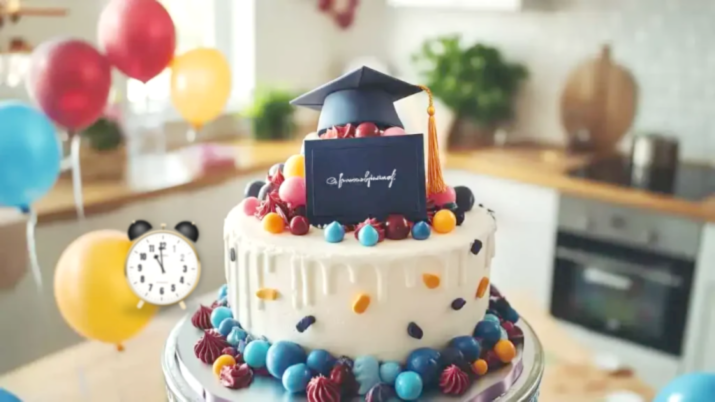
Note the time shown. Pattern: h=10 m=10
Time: h=10 m=59
